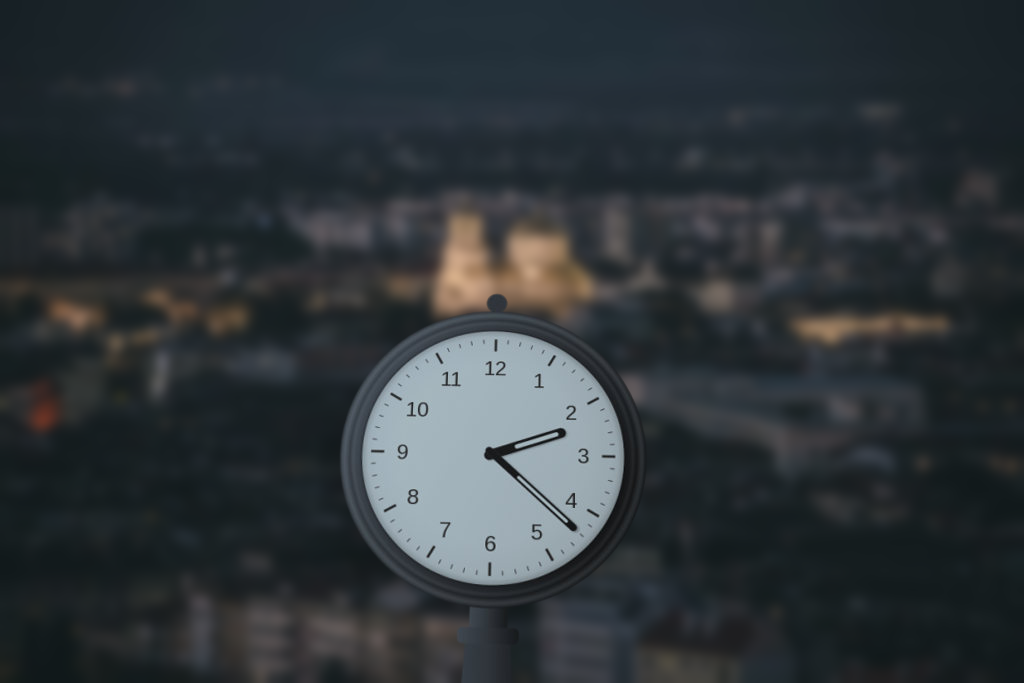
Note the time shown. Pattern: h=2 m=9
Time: h=2 m=22
